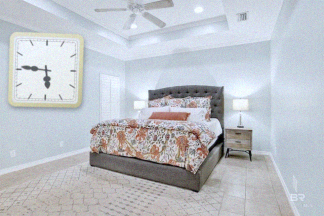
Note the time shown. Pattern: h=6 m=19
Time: h=5 m=46
